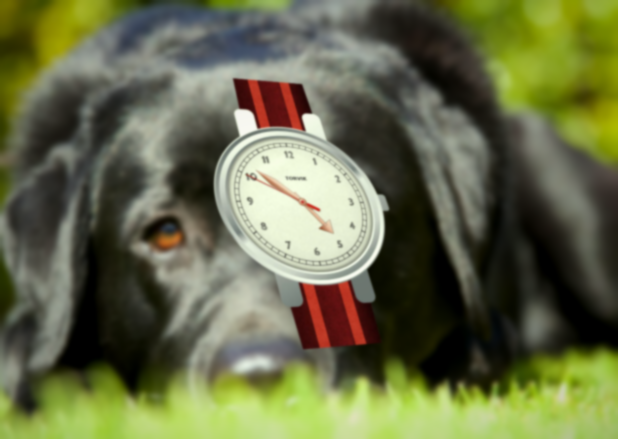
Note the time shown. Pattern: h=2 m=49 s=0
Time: h=4 m=51 s=50
